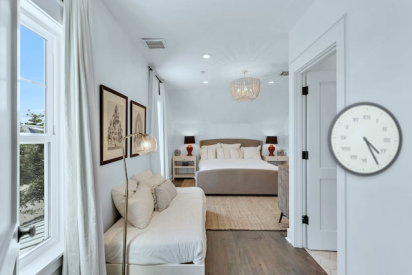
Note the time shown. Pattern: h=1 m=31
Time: h=4 m=25
